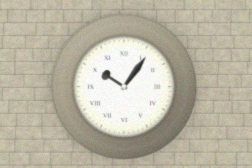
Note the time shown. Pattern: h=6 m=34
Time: h=10 m=6
